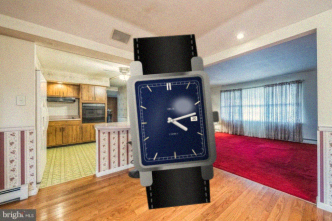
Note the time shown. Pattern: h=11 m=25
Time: h=4 m=13
